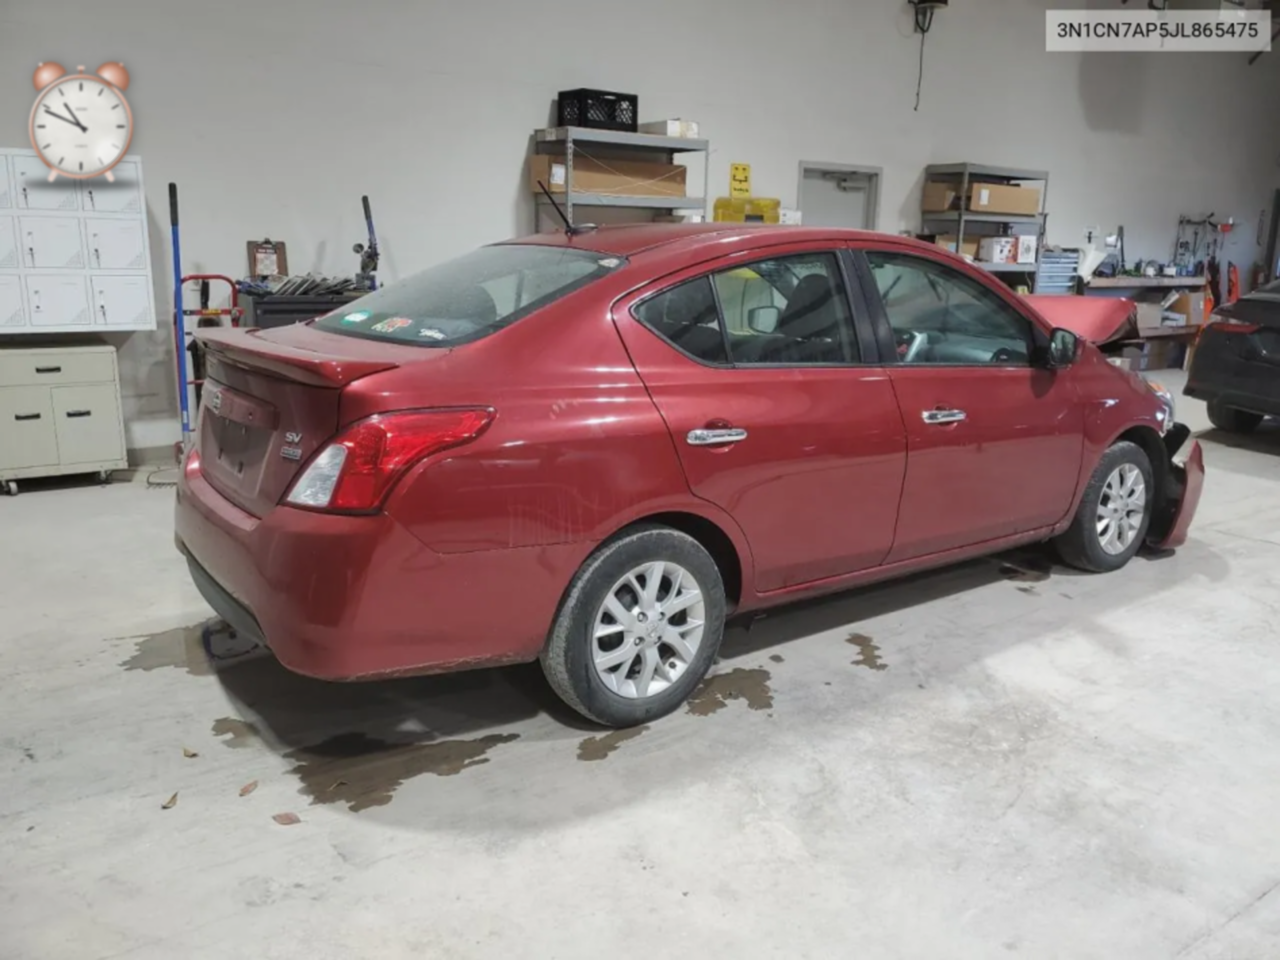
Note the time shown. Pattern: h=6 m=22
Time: h=10 m=49
